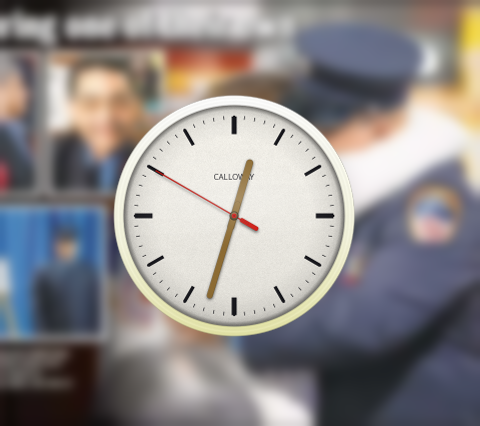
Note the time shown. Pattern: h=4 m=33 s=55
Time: h=12 m=32 s=50
